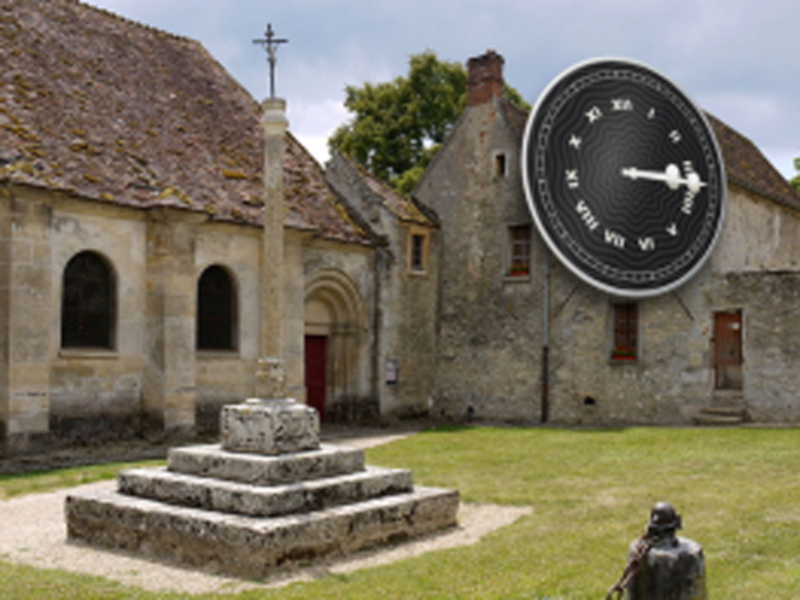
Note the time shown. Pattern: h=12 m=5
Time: h=3 m=17
